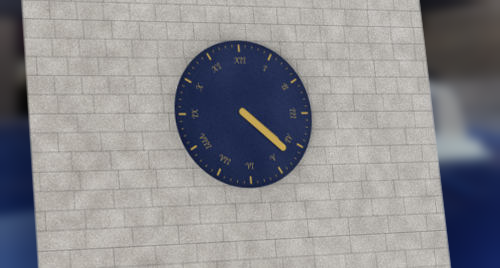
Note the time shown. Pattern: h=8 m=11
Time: h=4 m=22
